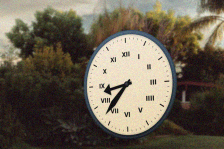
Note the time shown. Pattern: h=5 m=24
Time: h=8 m=37
